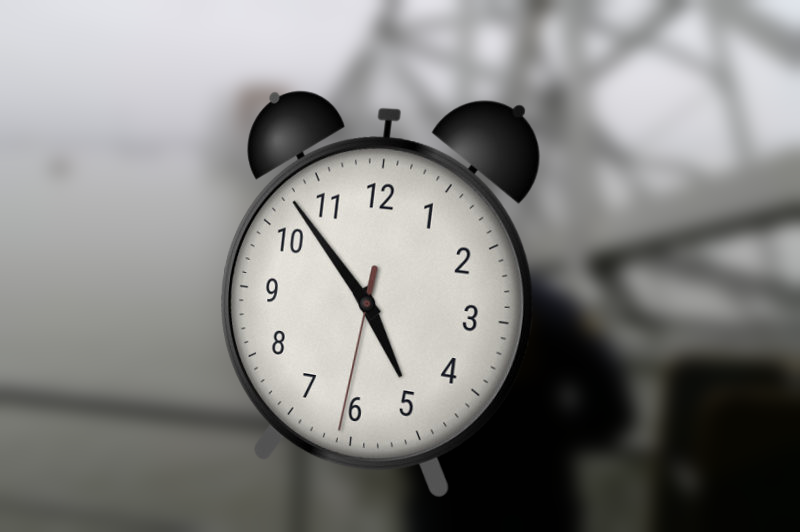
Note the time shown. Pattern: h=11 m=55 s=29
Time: h=4 m=52 s=31
